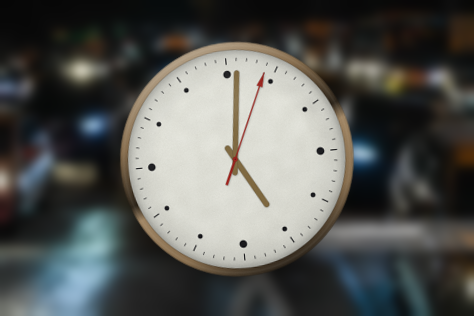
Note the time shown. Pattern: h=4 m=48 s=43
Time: h=5 m=1 s=4
